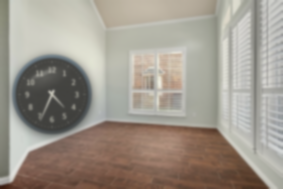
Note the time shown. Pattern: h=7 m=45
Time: h=4 m=34
